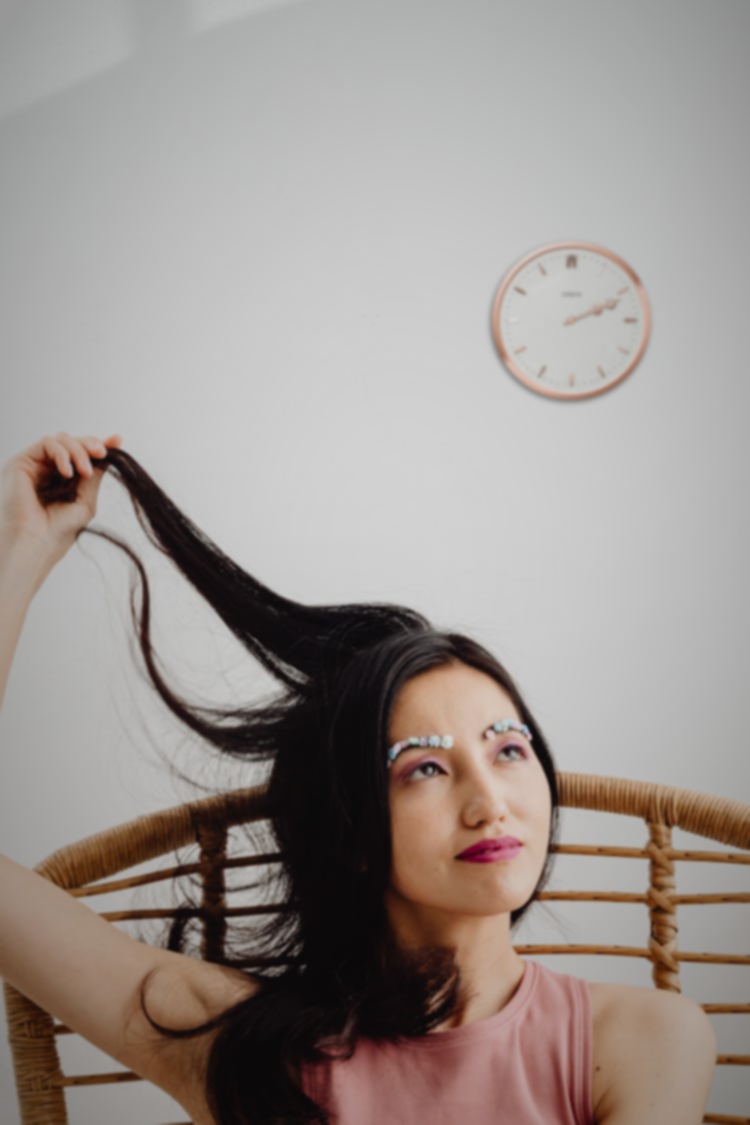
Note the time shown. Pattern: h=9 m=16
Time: h=2 m=11
